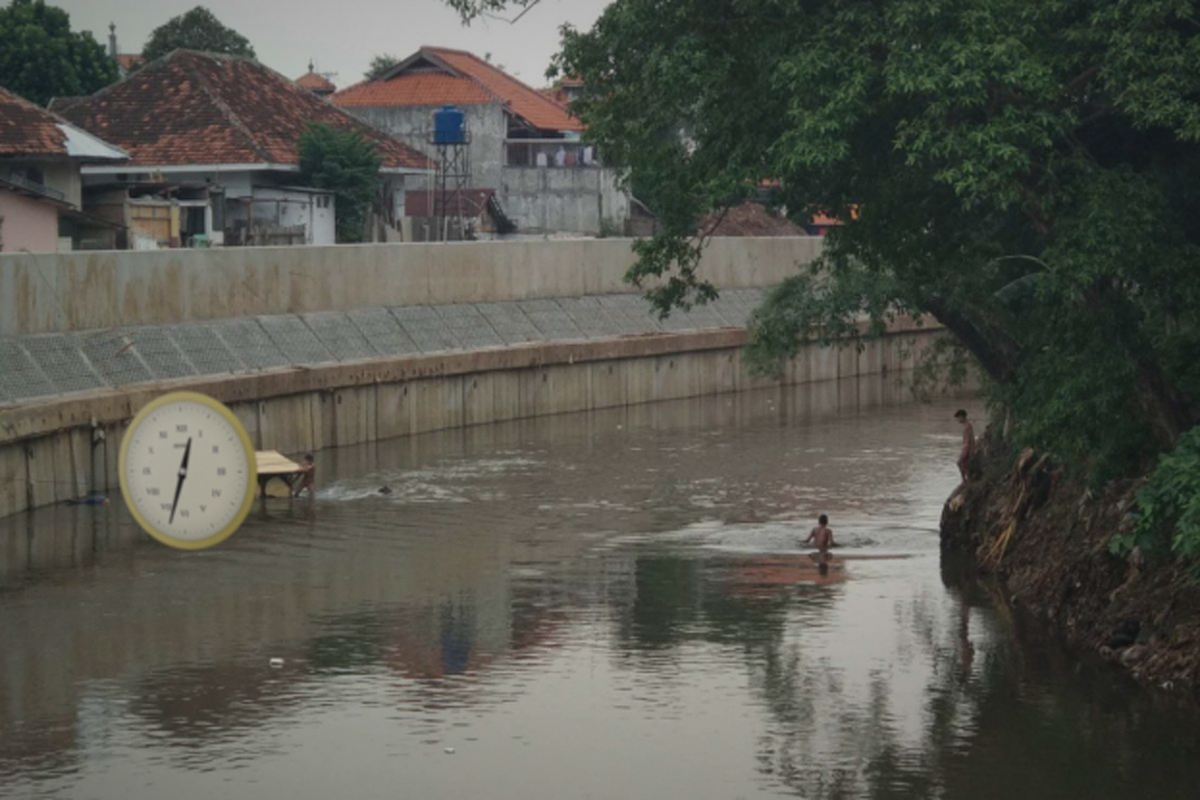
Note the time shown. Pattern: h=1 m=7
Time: h=12 m=33
